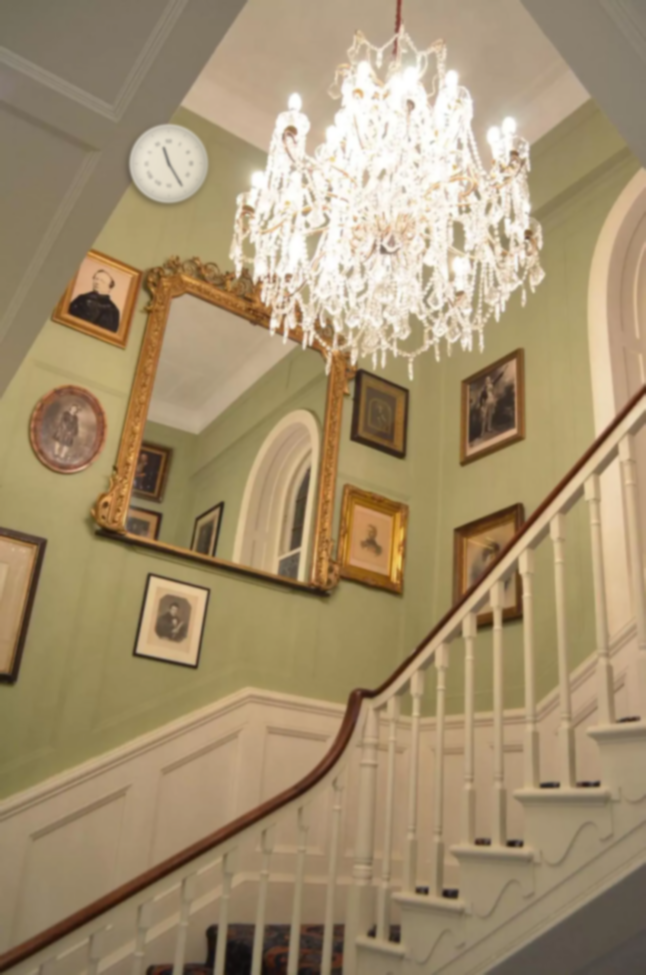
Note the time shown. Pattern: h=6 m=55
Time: h=11 m=25
